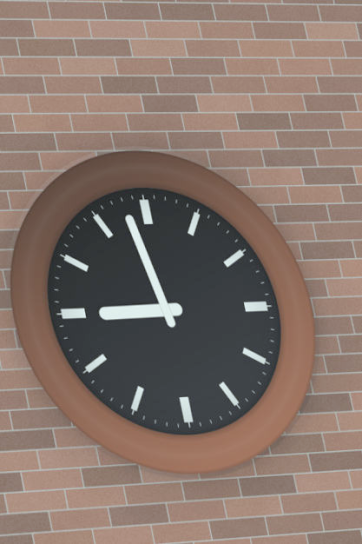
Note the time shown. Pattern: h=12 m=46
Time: h=8 m=58
